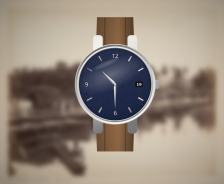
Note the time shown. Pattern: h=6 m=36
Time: h=10 m=30
